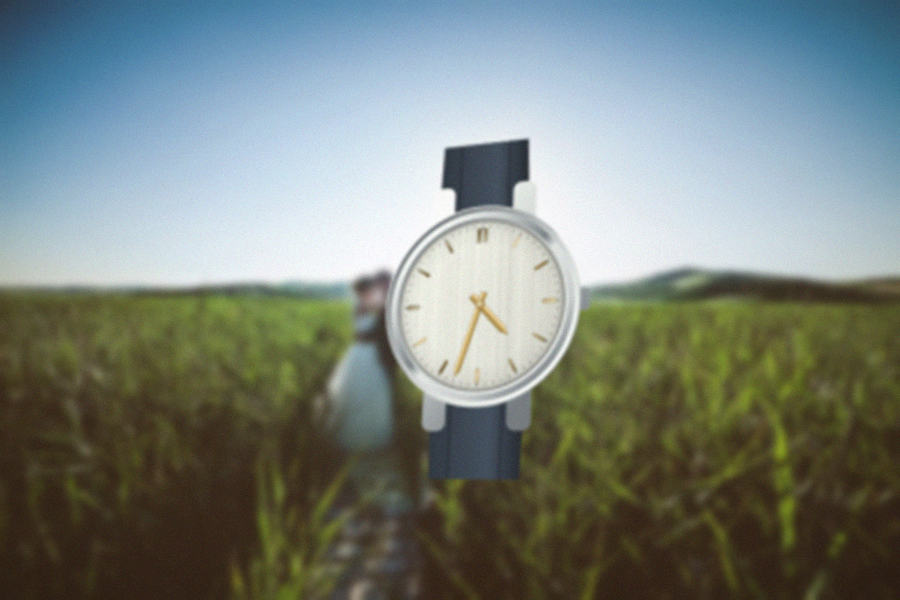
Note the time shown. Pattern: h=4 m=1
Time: h=4 m=33
